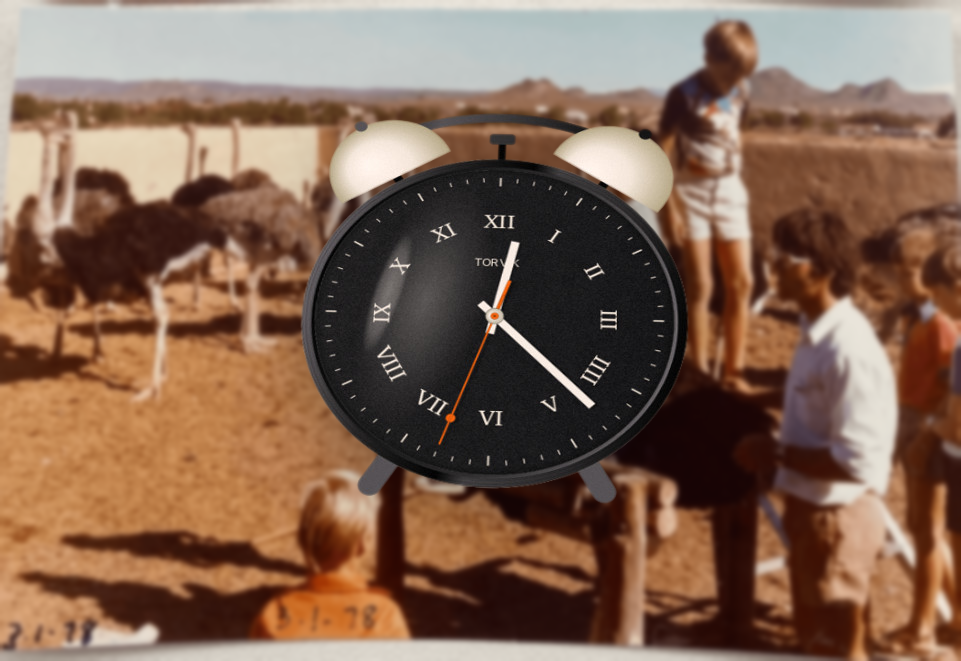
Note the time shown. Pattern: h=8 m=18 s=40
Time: h=12 m=22 s=33
